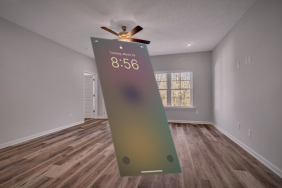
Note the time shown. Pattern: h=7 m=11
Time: h=8 m=56
